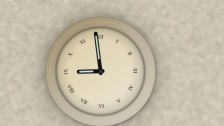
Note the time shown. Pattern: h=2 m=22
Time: h=8 m=59
